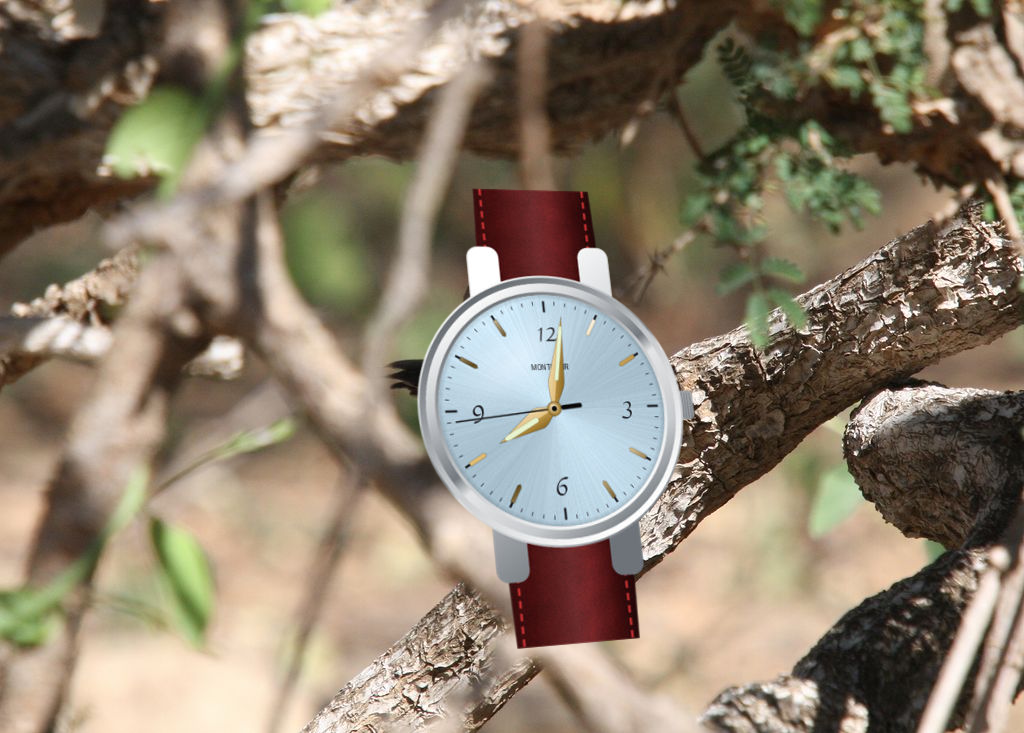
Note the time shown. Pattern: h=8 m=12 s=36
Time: h=8 m=1 s=44
